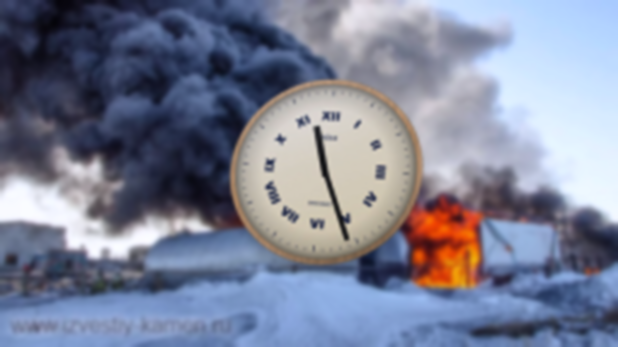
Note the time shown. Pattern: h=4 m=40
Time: h=11 m=26
